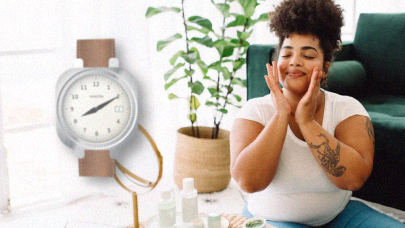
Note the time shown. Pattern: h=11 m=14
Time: h=8 m=10
